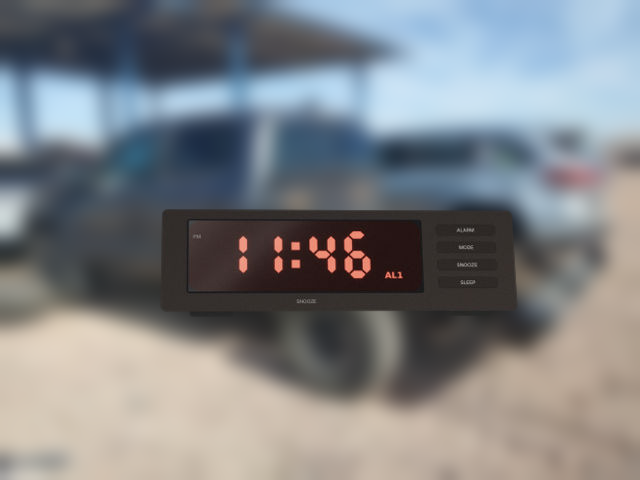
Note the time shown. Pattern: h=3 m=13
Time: h=11 m=46
